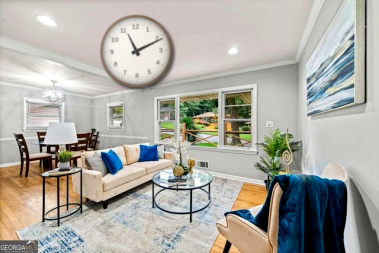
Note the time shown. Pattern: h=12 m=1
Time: h=11 m=11
